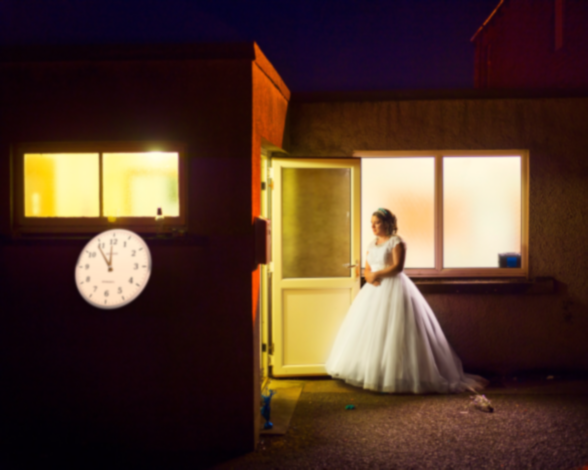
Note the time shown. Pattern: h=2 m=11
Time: h=11 m=54
